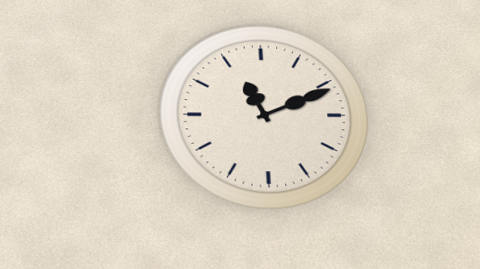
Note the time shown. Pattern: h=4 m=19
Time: h=11 m=11
